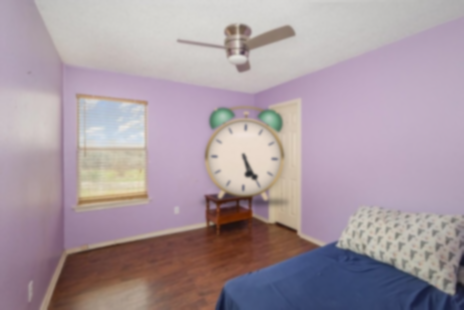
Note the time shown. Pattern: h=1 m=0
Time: h=5 m=25
